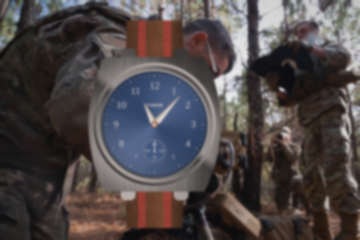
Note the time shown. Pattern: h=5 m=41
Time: h=11 m=7
